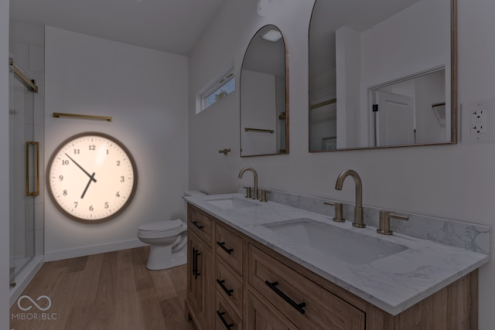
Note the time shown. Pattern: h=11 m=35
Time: h=6 m=52
